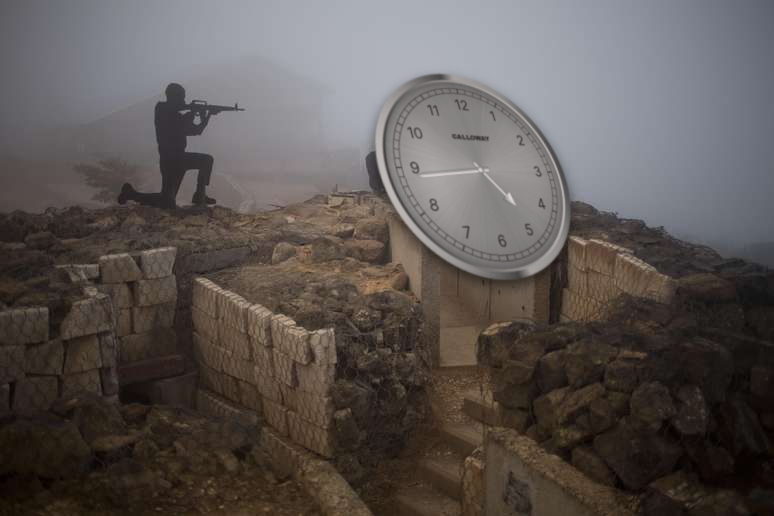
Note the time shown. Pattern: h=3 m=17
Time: h=4 m=44
